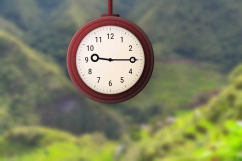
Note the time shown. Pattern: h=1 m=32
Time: h=9 m=15
